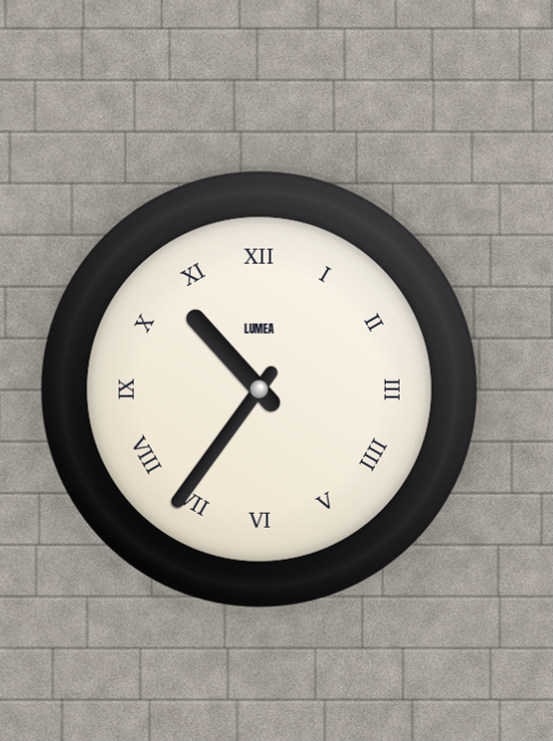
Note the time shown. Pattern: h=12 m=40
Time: h=10 m=36
